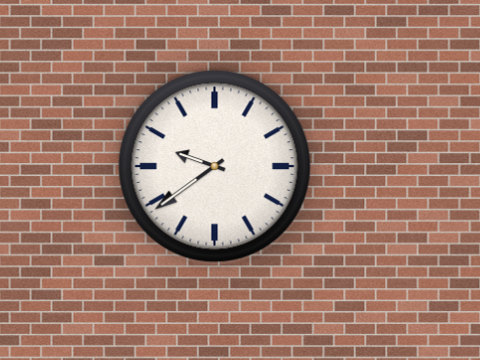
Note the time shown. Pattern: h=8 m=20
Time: h=9 m=39
